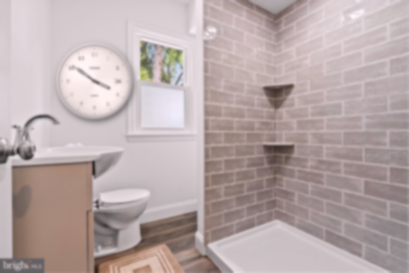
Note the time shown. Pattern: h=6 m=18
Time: h=3 m=51
